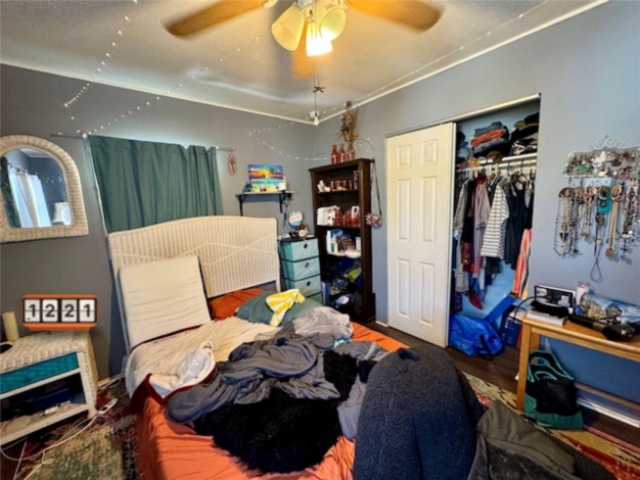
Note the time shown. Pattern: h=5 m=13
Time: h=12 m=21
